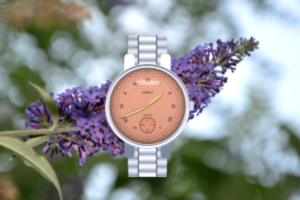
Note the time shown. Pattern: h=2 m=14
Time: h=1 m=41
